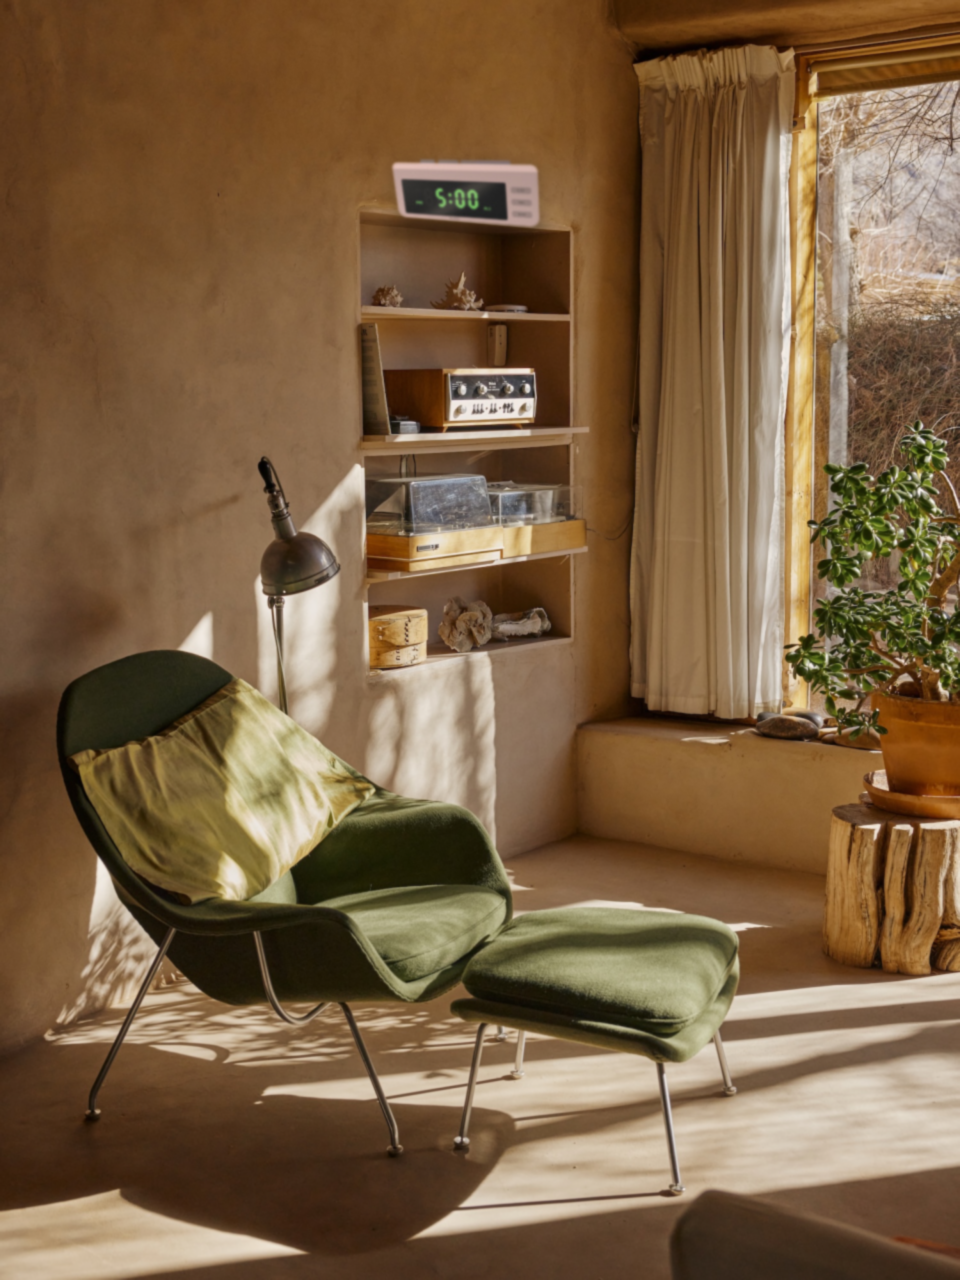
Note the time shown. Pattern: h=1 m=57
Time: h=5 m=0
